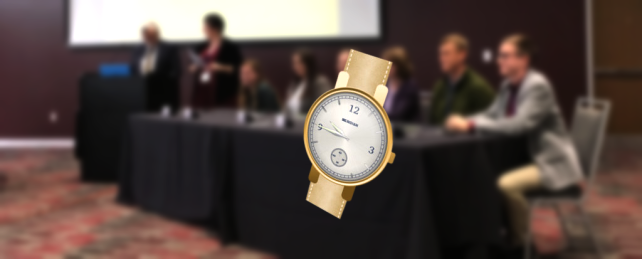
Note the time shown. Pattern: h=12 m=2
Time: h=9 m=45
